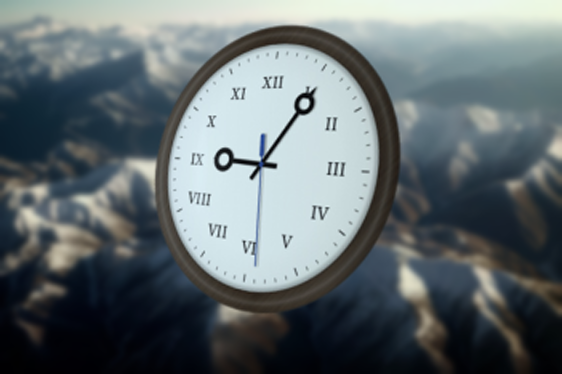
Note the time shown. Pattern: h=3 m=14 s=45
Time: h=9 m=5 s=29
